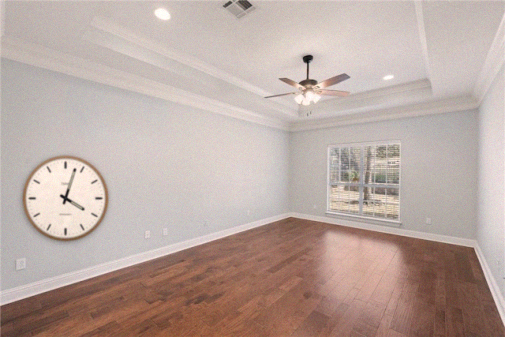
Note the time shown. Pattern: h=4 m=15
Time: h=4 m=3
